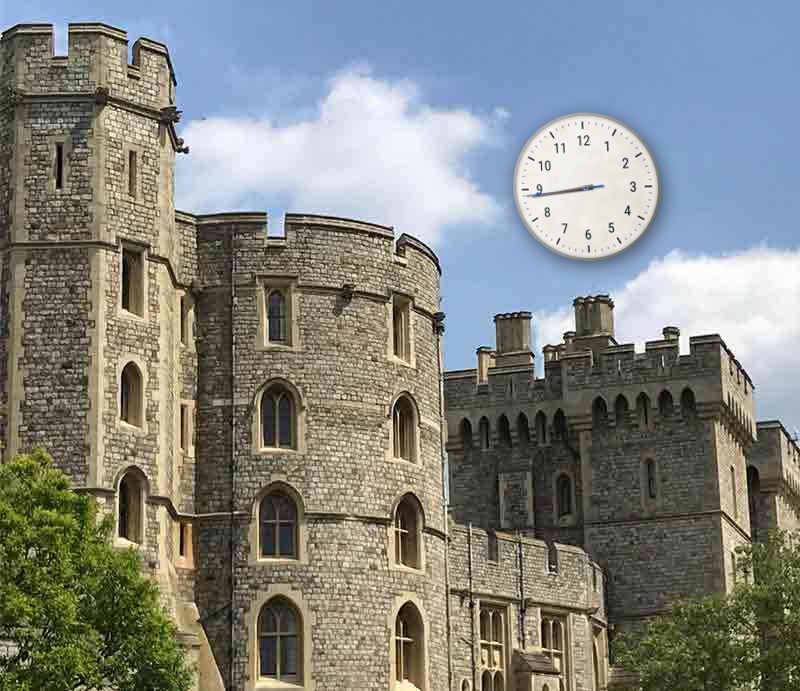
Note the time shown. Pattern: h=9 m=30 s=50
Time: h=8 m=43 s=44
